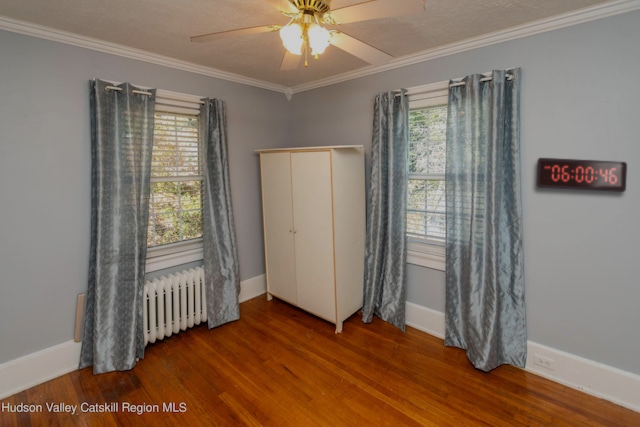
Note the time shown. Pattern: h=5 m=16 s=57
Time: h=6 m=0 s=46
